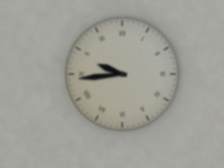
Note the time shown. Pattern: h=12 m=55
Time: h=9 m=44
